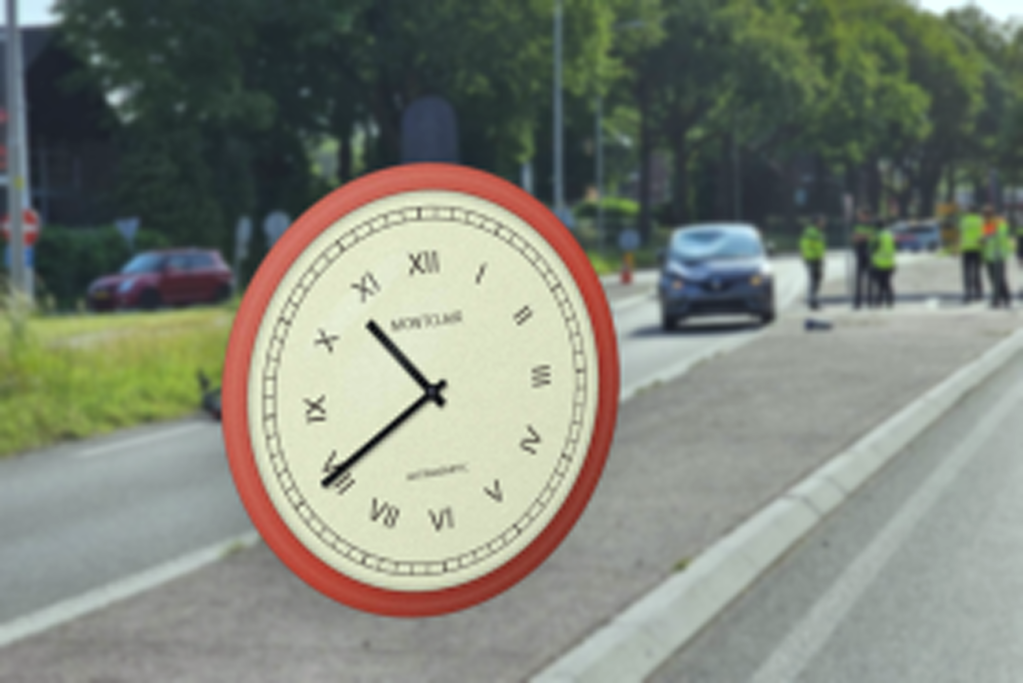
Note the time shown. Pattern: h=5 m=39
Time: h=10 m=40
